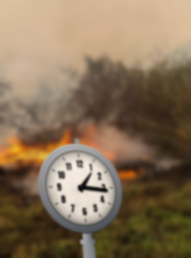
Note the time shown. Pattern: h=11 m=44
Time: h=1 m=16
